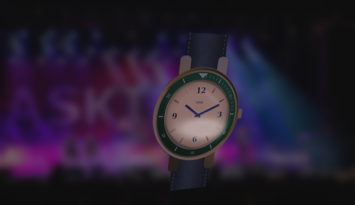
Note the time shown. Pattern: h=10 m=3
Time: h=10 m=11
